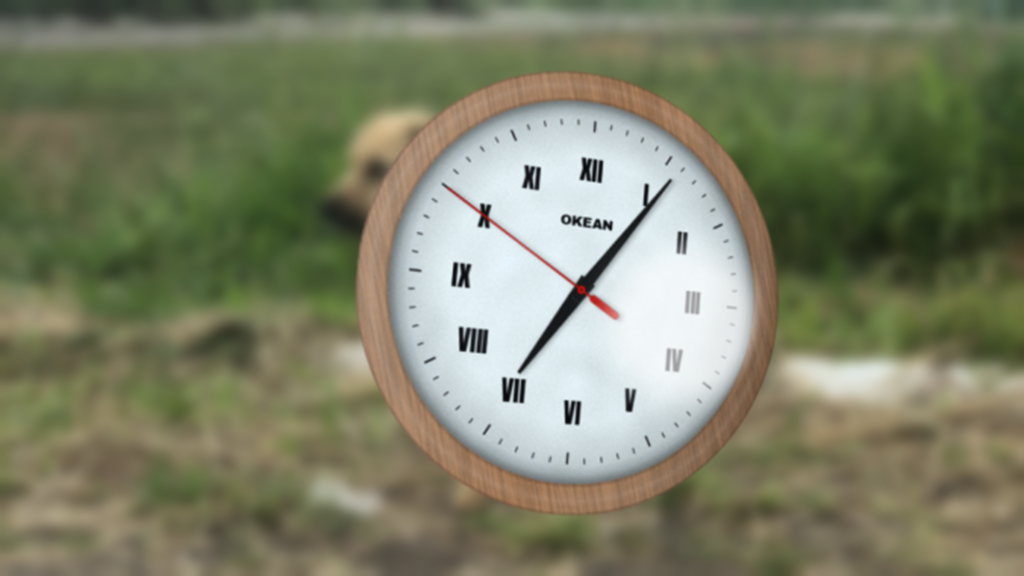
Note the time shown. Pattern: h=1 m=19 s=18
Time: h=7 m=5 s=50
